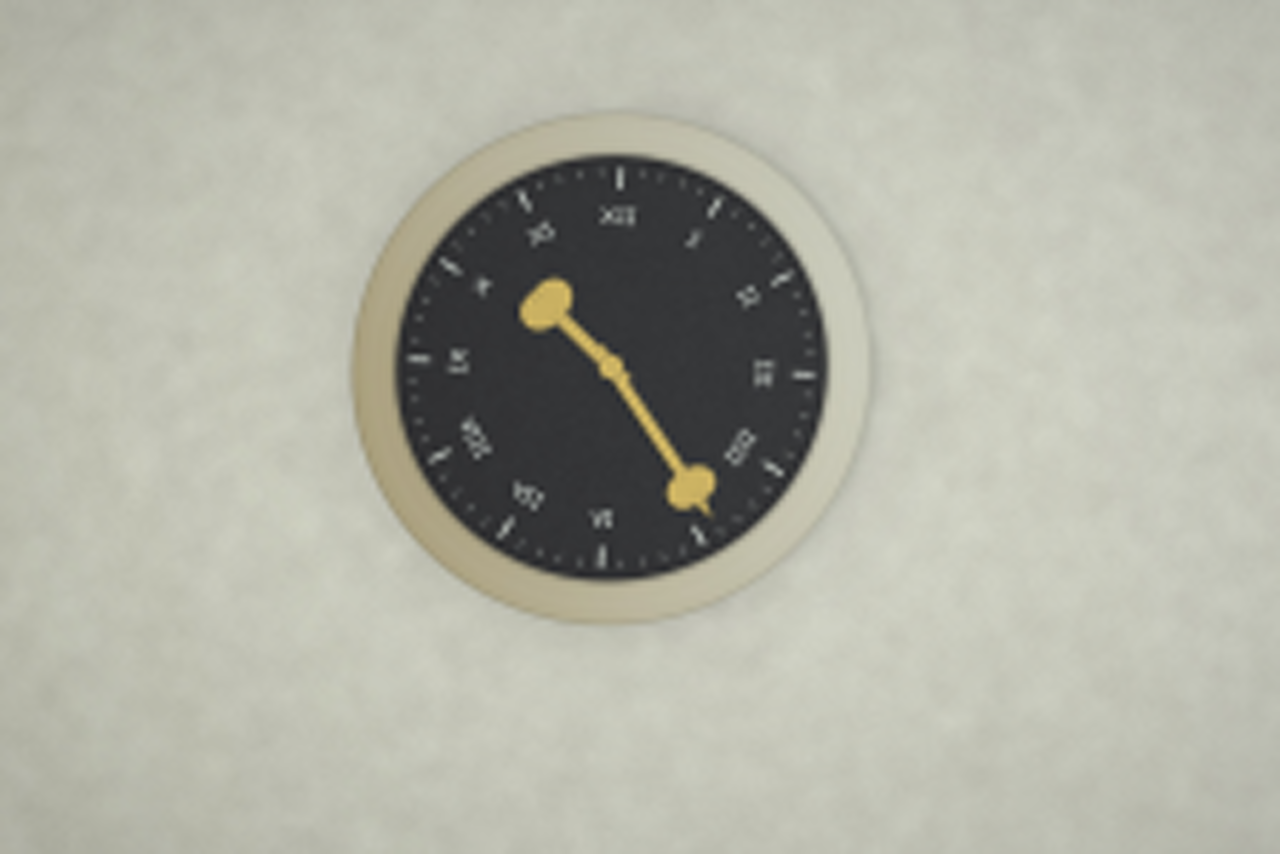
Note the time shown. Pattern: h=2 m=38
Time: h=10 m=24
